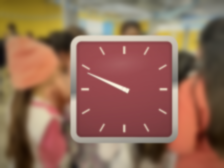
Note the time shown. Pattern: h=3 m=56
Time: h=9 m=49
